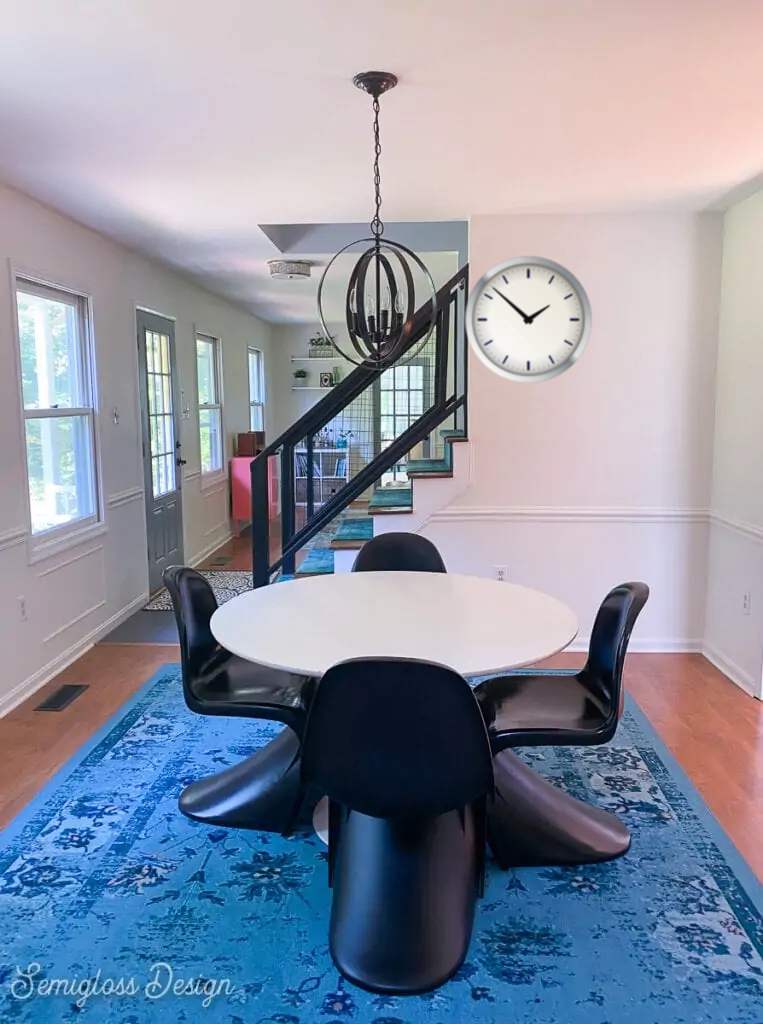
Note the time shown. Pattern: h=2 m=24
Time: h=1 m=52
